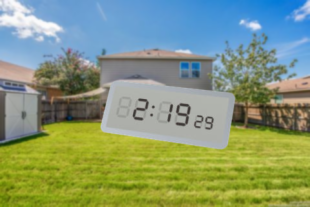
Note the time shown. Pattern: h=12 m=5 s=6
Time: h=2 m=19 s=29
